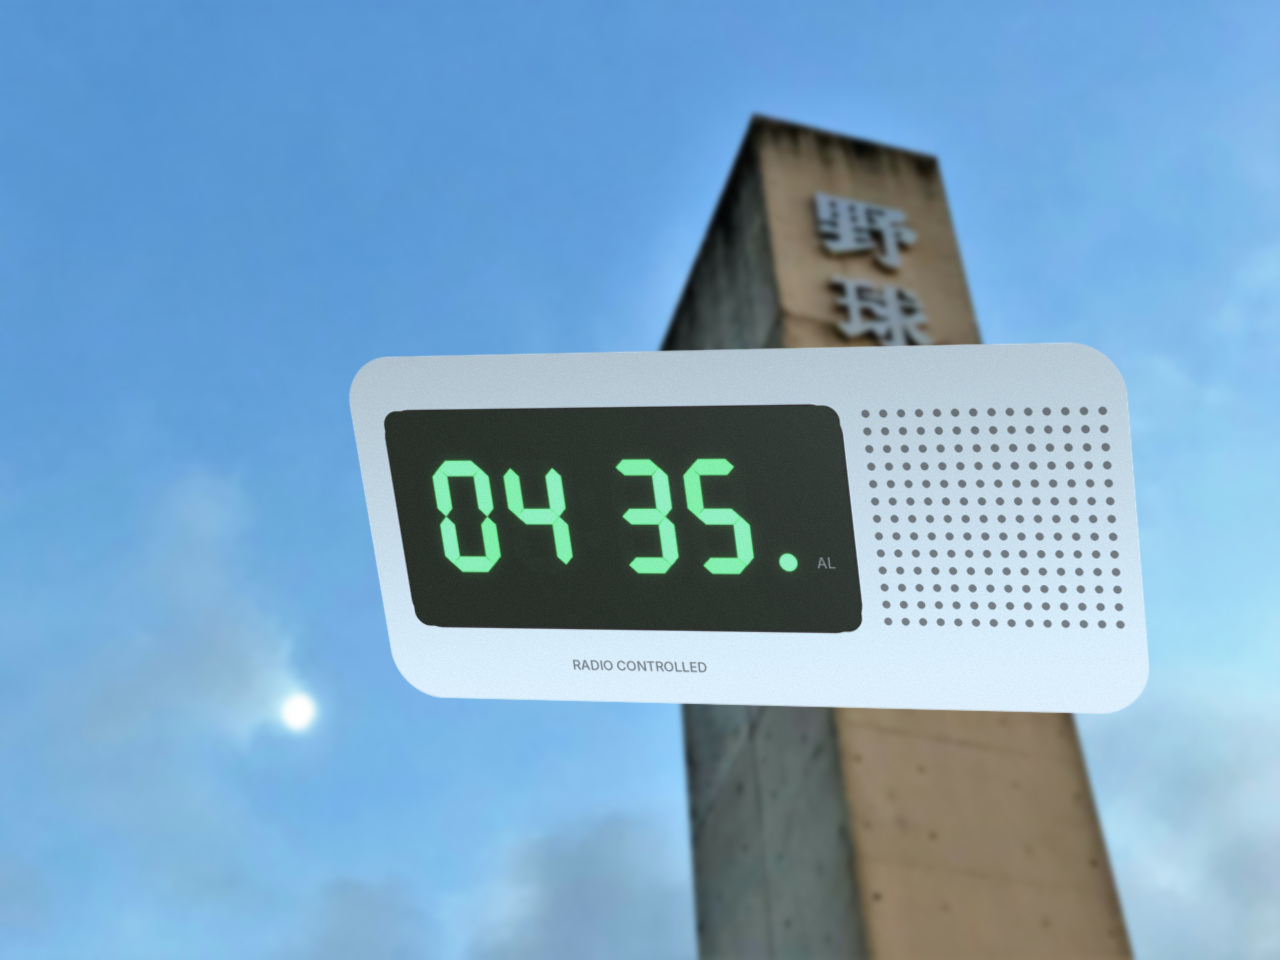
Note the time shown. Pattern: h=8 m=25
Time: h=4 m=35
